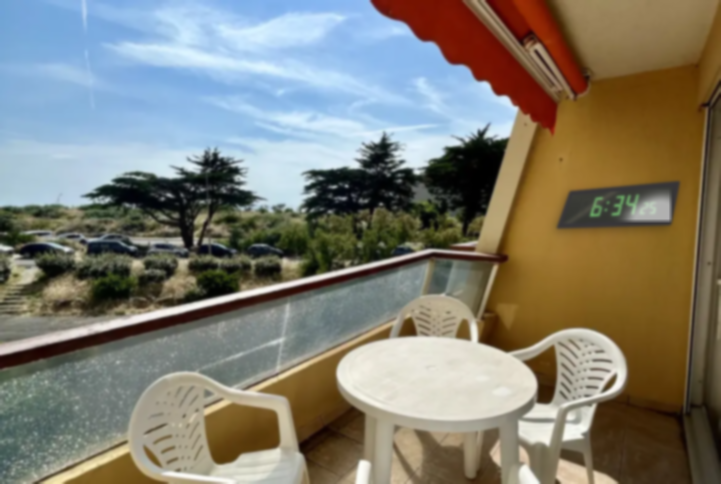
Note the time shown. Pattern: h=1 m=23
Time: h=6 m=34
